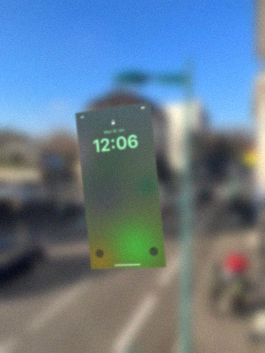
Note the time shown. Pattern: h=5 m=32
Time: h=12 m=6
